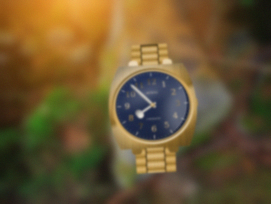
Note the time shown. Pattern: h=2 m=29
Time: h=7 m=53
